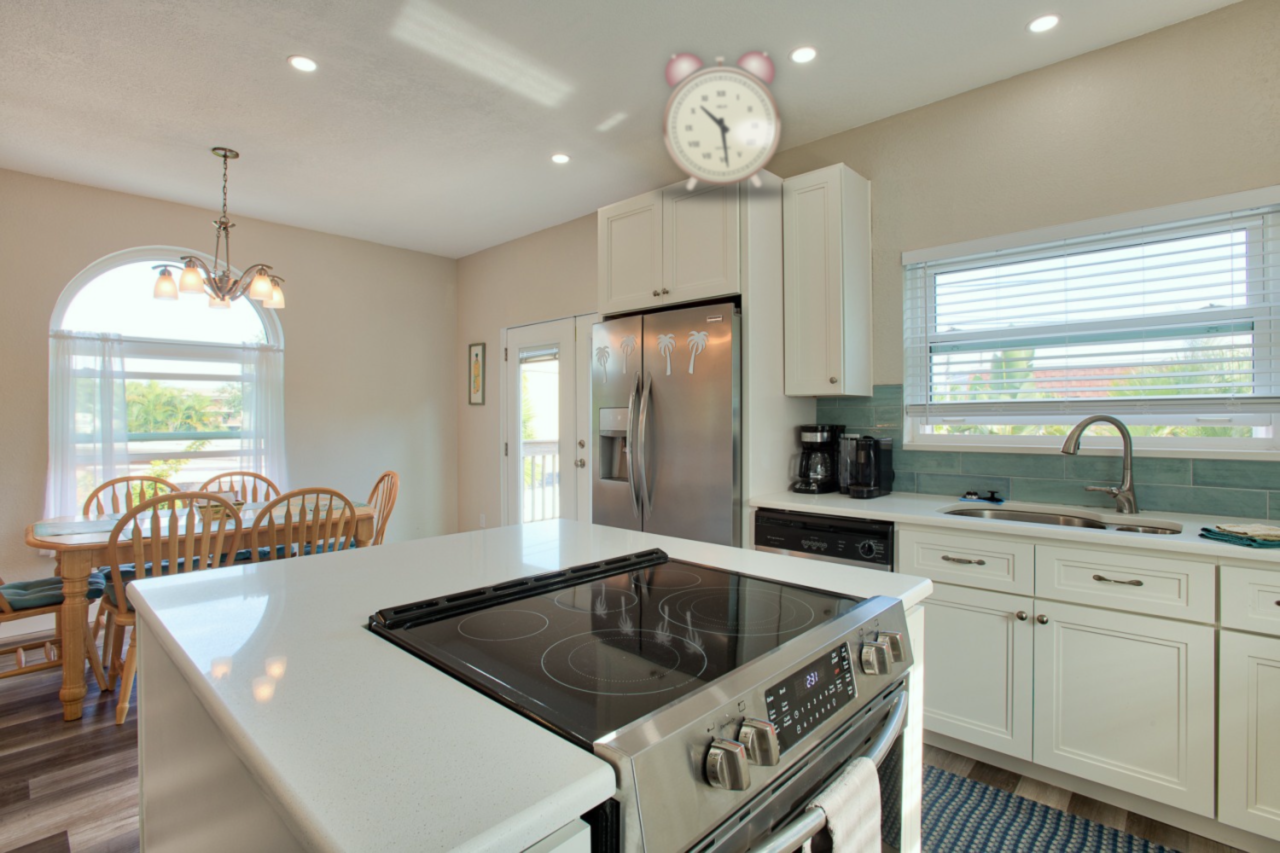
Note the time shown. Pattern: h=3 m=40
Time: h=10 m=29
